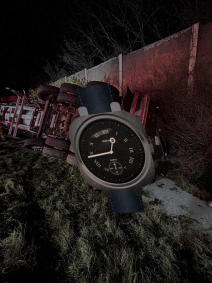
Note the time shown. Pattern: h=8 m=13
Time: h=12 m=44
